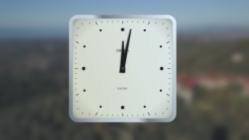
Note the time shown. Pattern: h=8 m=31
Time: h=12 m=2
